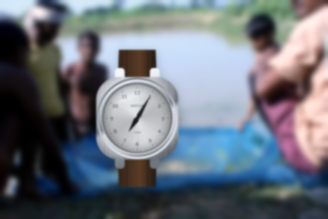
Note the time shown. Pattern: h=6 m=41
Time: h=7 m=5
